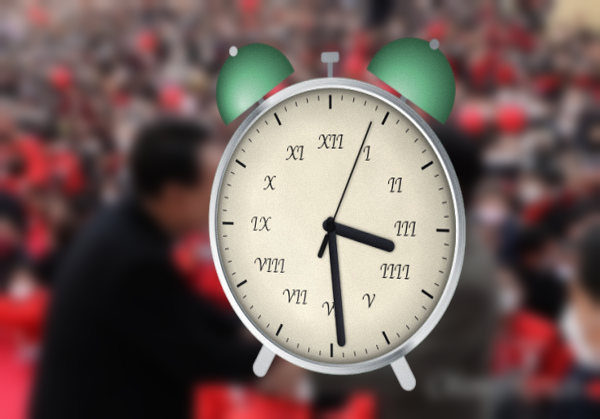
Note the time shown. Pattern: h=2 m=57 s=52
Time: h=3 m=29 s=4
